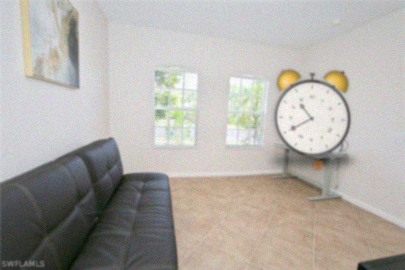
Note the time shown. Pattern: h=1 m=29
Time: h=10 m=40
